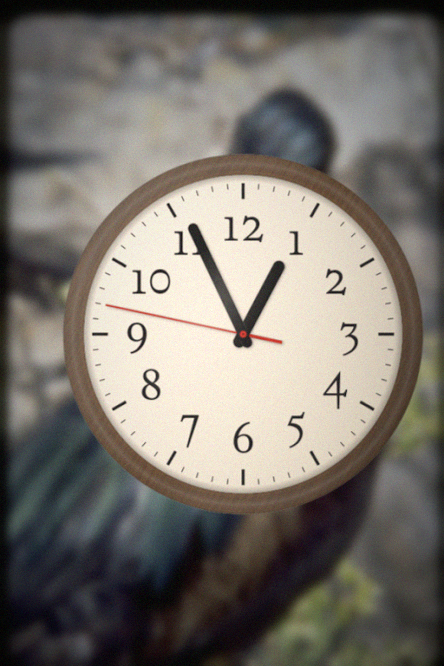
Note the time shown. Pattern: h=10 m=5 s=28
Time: h=12 m=55 s=47
